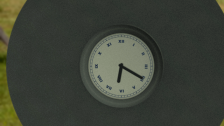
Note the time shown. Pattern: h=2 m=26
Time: h=6 m=20
